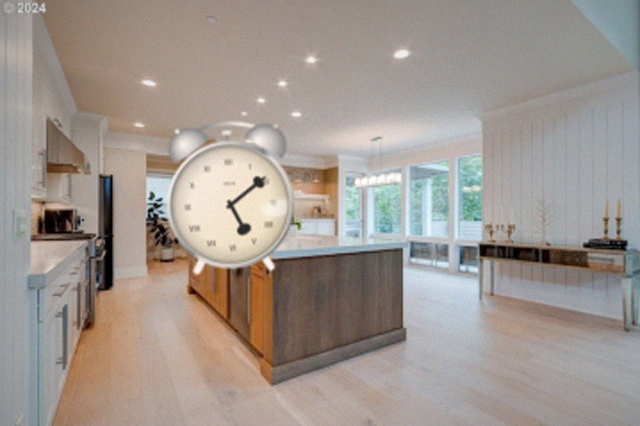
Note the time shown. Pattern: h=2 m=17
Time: h=5 m=9
